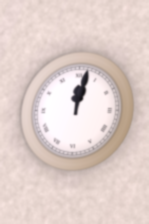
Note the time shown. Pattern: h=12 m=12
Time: h=12 m=2
